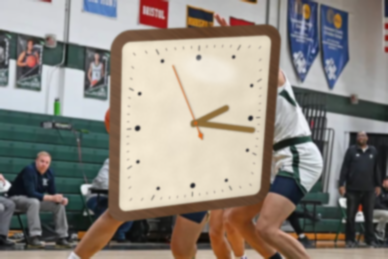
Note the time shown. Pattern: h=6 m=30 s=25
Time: h=2 m=16 s=56
